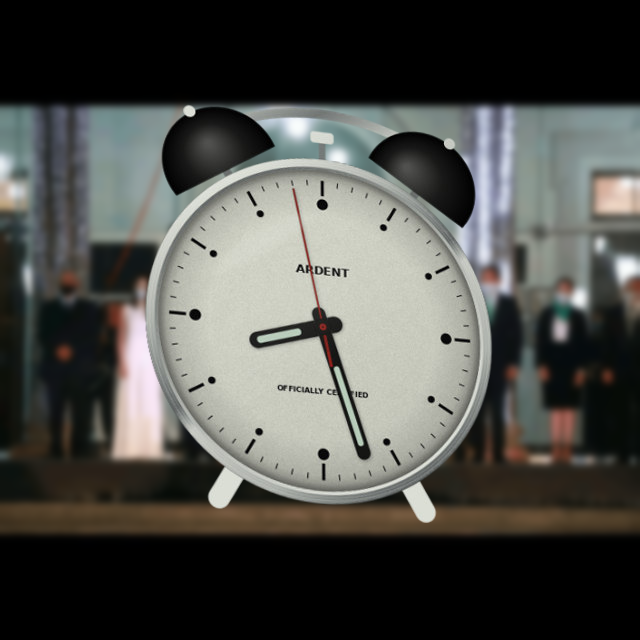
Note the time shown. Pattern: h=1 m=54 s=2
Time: h=8 m=26 s=58
